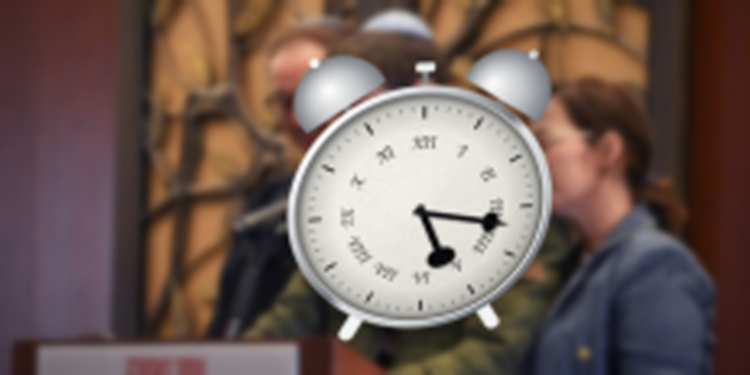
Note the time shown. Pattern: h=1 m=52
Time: h=5 m=17
